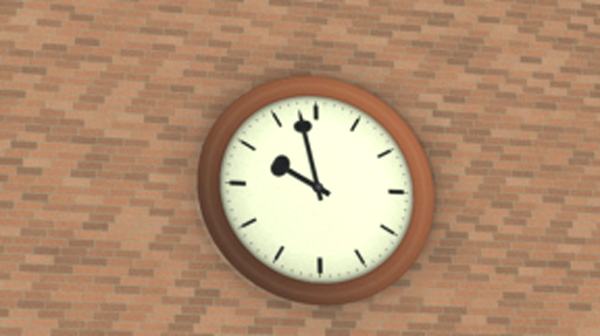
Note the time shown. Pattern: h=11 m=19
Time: h=9 m=58
